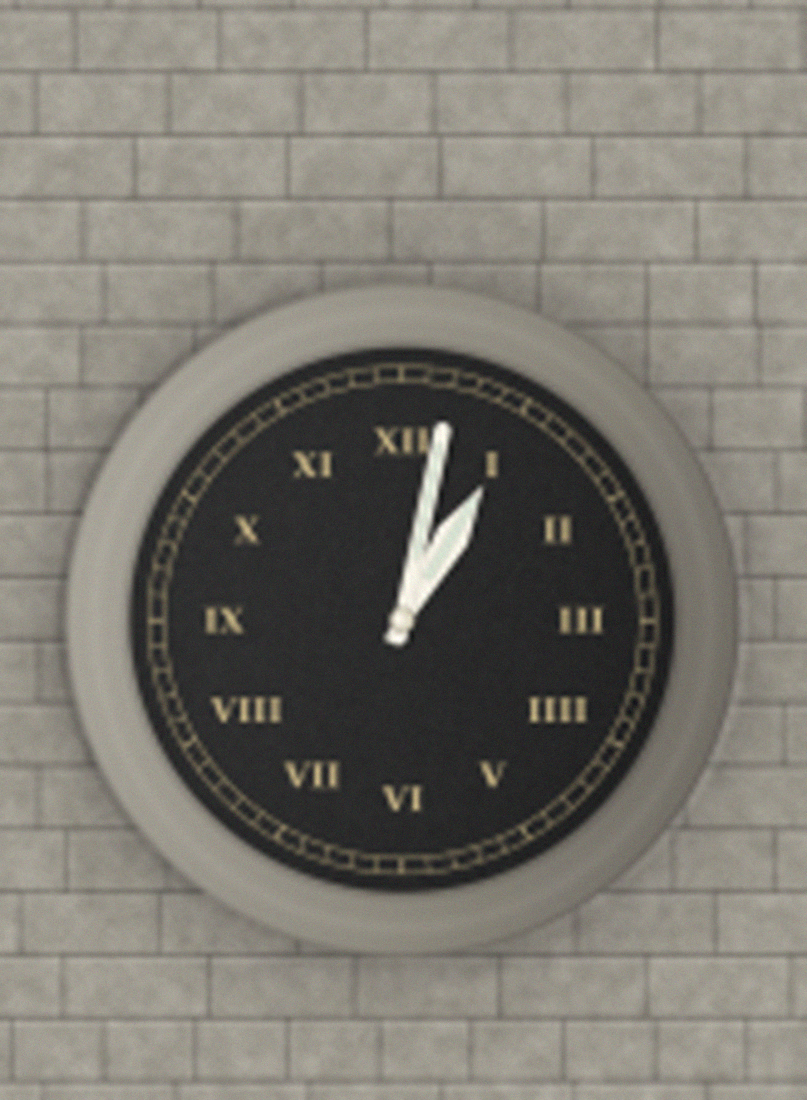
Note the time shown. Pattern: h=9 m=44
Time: h=1 m=2
